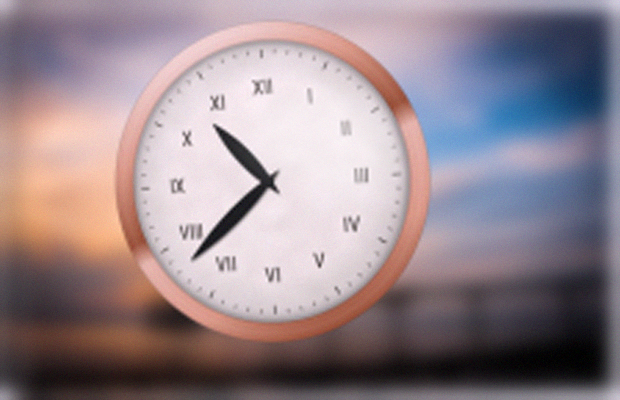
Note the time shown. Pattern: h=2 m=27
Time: h=10 m=38
